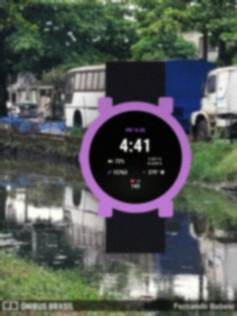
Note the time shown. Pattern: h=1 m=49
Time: h=4 m=41
